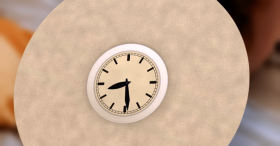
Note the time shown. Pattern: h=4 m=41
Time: h=8 m=29
